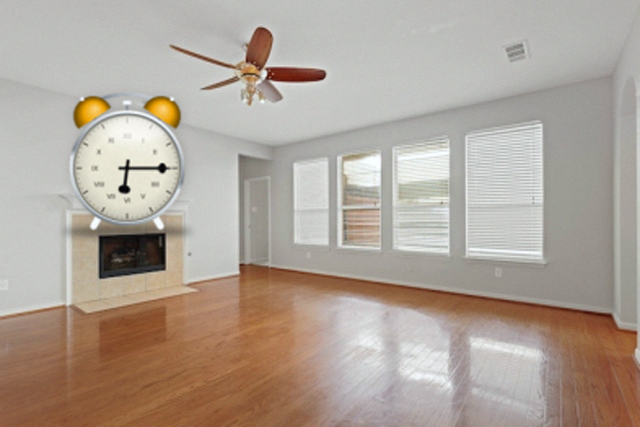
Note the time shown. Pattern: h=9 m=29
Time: h=6 m=15
